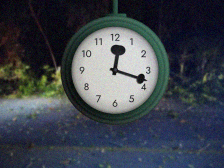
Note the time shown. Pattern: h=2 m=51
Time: h=12 m=18
